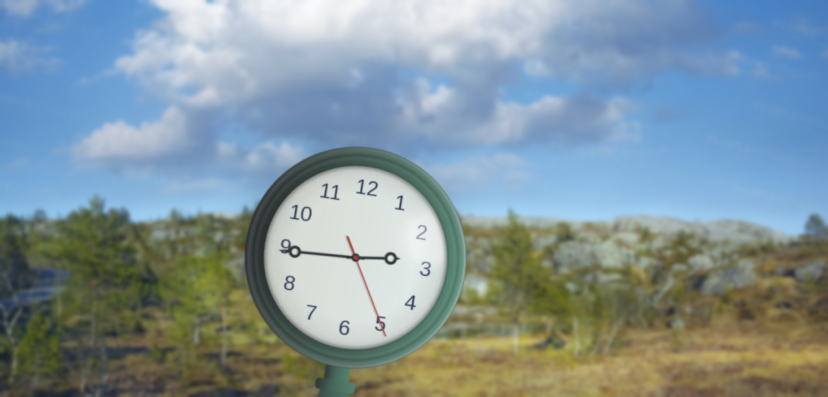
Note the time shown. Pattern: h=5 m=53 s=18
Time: h=2 m=44 s=25
